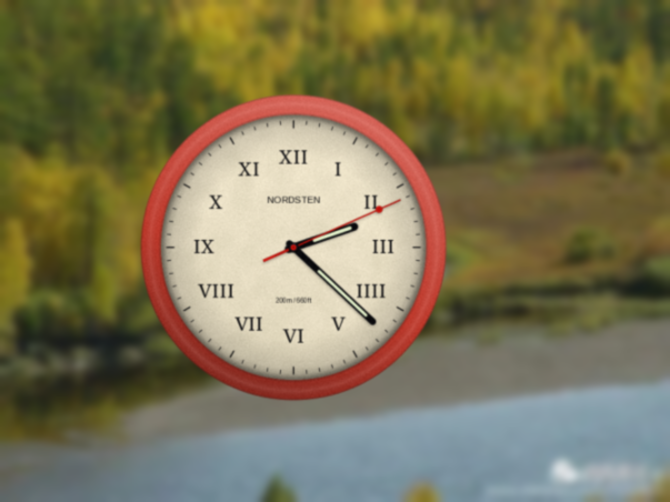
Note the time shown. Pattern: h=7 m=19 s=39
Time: h=2 m=22 s=11
